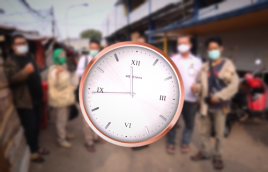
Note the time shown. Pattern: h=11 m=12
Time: h=11 m=44
